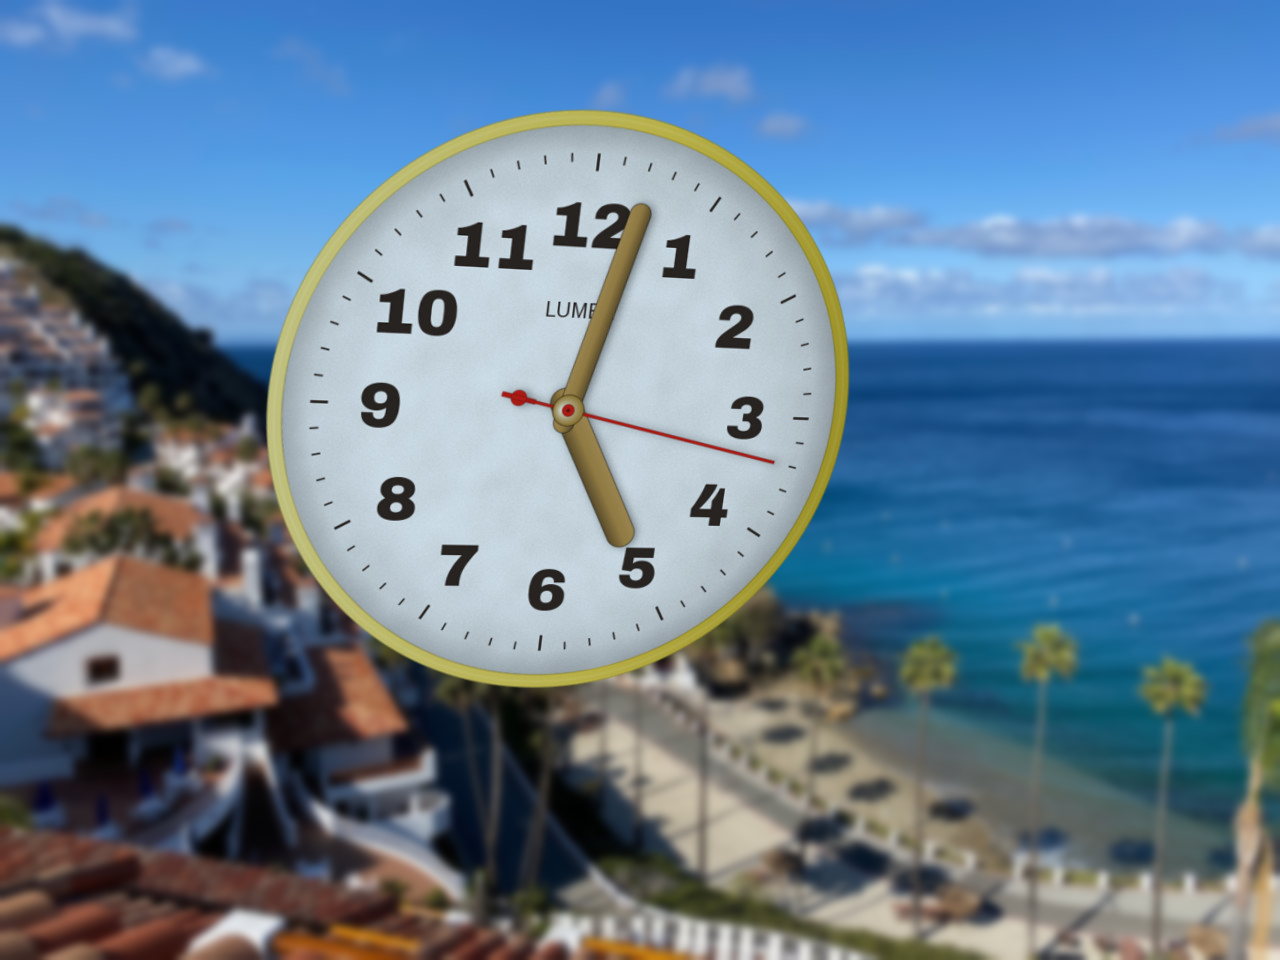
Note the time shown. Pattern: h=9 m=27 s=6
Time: h=5 m=2 s=17
